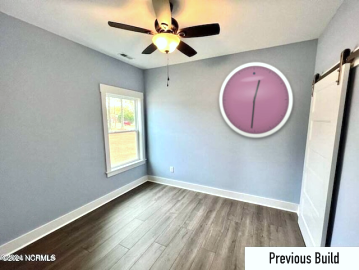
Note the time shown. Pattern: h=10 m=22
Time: h=12 m=31
